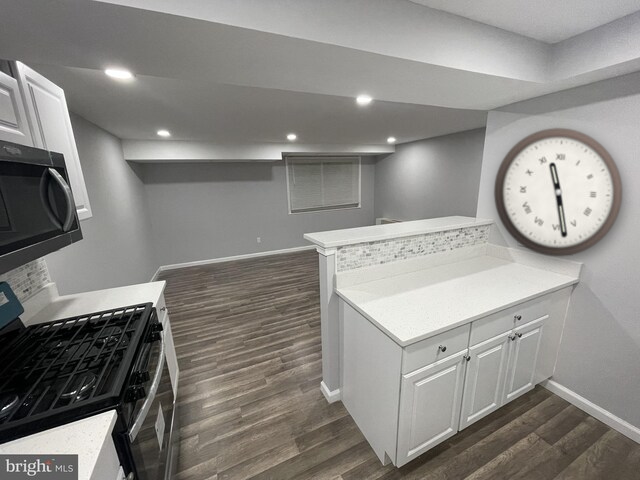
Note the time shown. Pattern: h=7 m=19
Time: h=11 m=28
